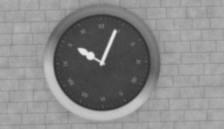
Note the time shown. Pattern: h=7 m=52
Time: h=10 m=4
